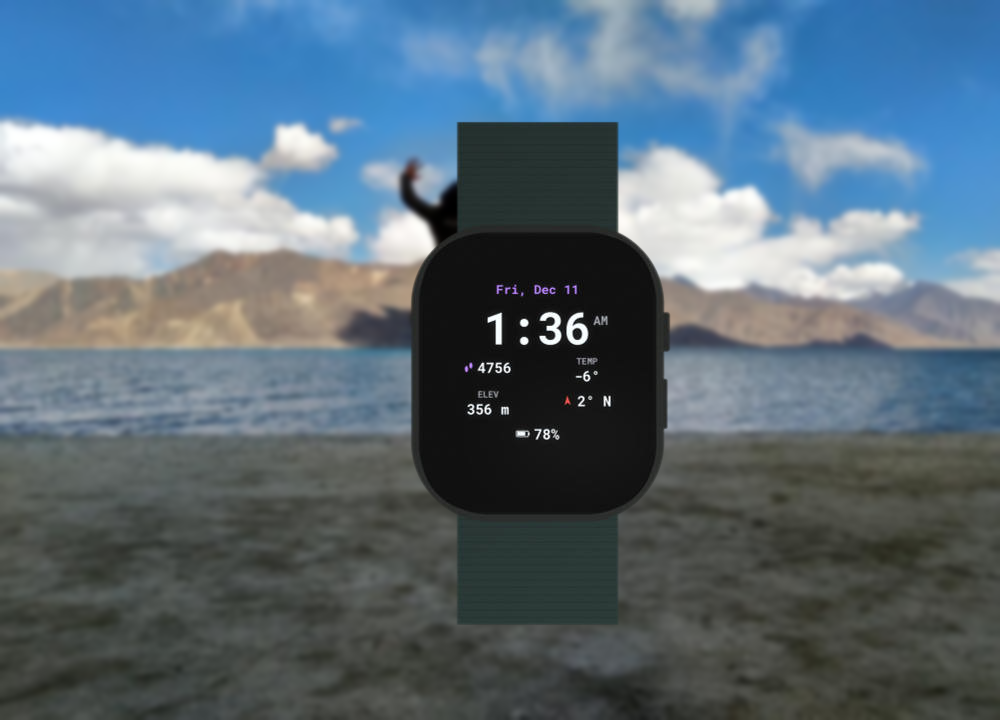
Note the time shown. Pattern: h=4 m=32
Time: h=1 m=36
